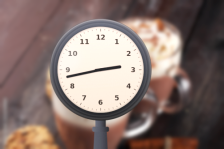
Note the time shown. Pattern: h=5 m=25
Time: h=2 m=43
